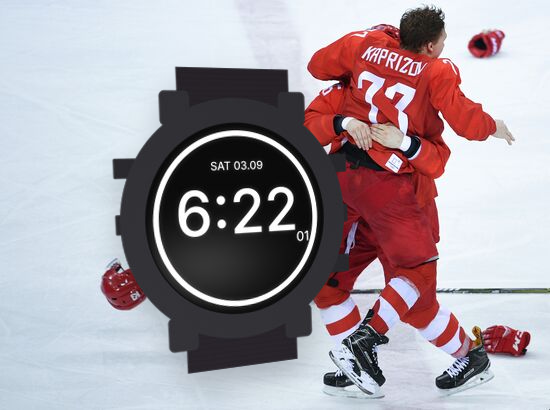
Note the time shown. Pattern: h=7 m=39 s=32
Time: h=6 m=22 s=1
